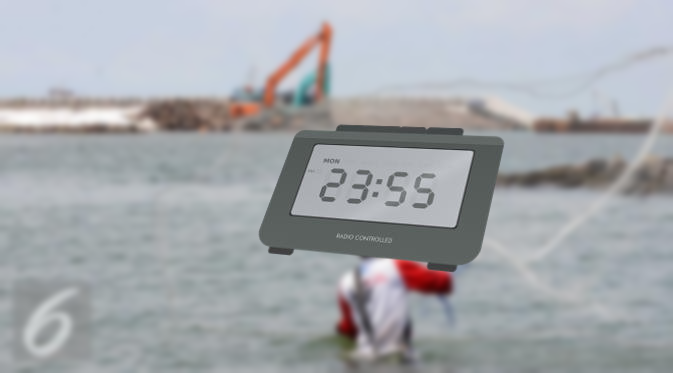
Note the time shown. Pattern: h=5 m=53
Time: h=23 m=55
